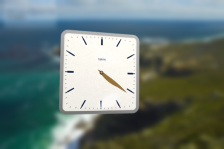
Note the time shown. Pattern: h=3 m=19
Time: h=4 m=21
